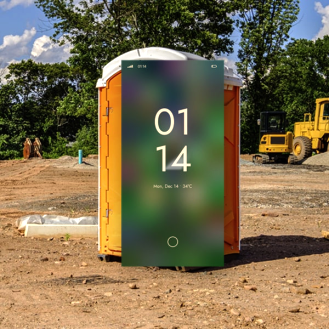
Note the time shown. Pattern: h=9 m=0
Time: h=1 m=14
